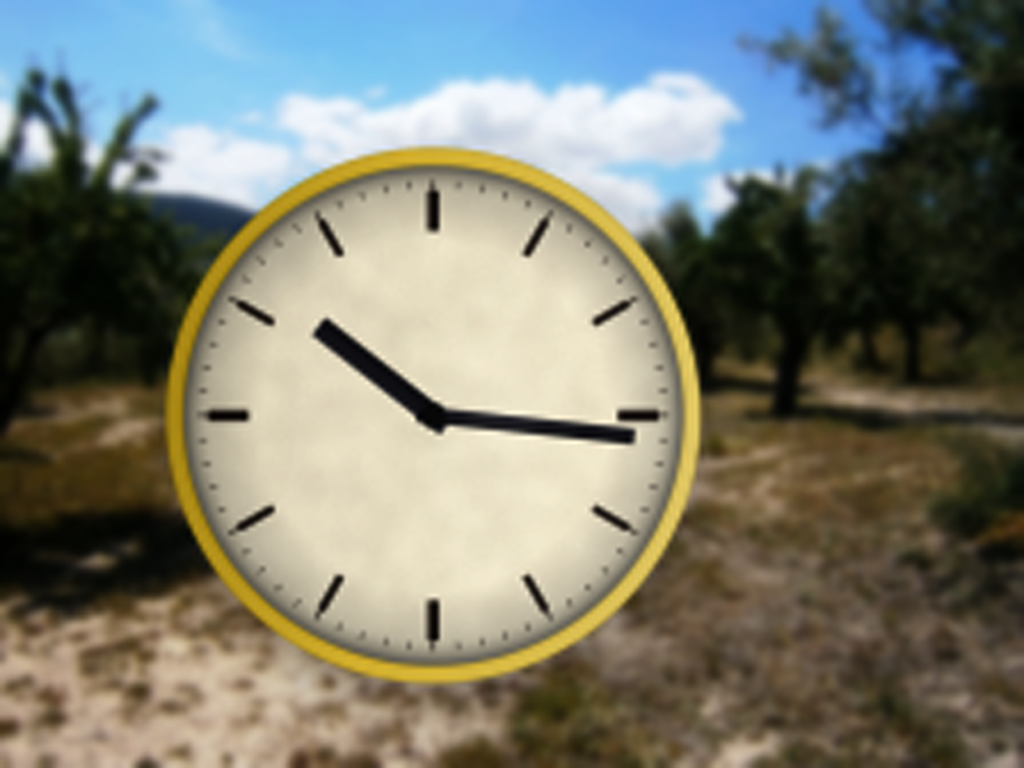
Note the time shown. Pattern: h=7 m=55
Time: h=10 m=16
